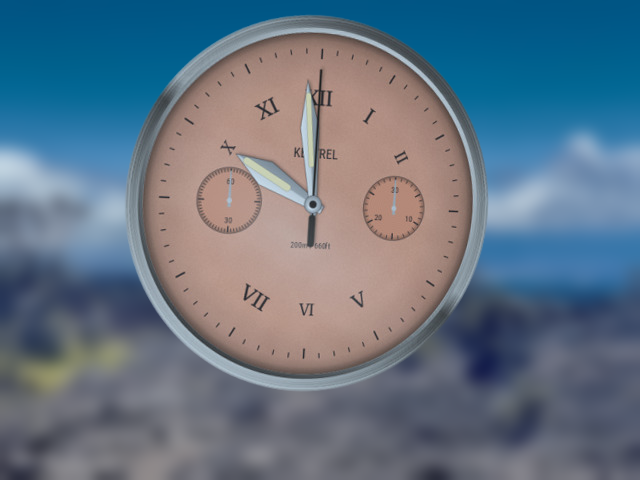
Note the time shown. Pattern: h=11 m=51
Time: h=9 m=59
